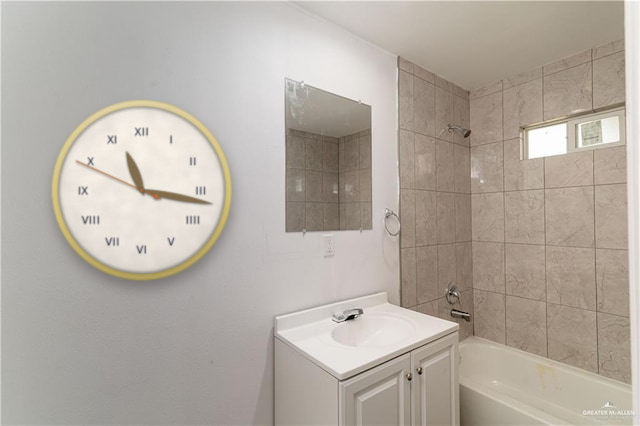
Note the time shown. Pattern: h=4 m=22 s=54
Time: h=11 m=16 s=49
